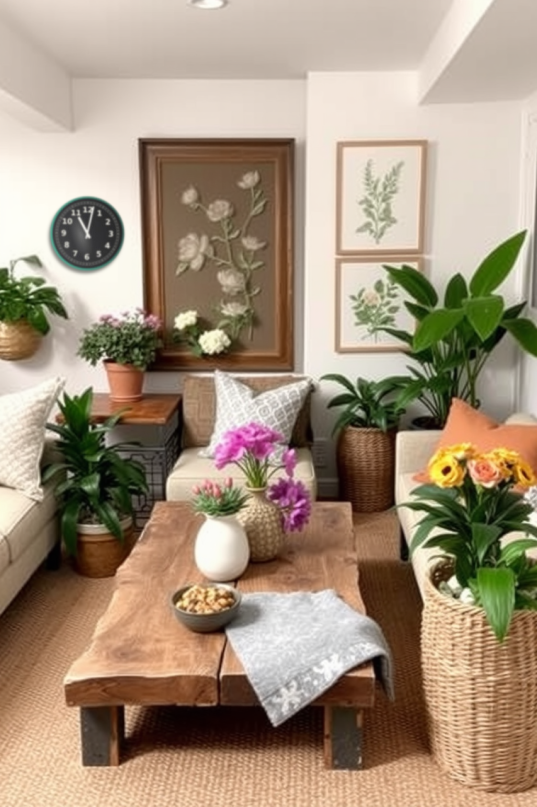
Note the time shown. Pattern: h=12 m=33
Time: h=11 m=2
